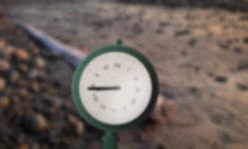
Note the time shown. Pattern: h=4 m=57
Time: h=8 m=44
